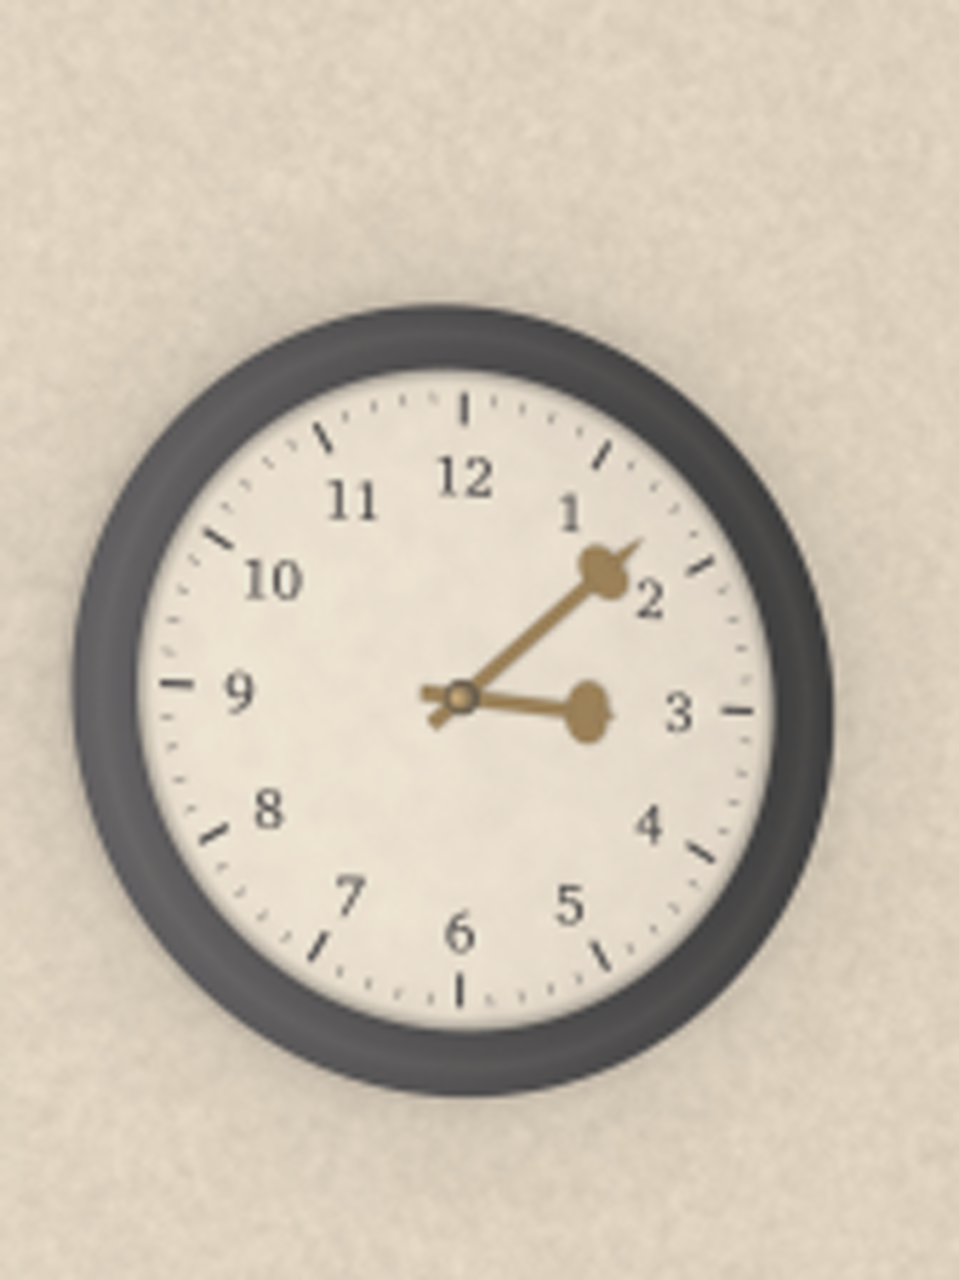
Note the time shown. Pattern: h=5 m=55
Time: h=3 m=8
